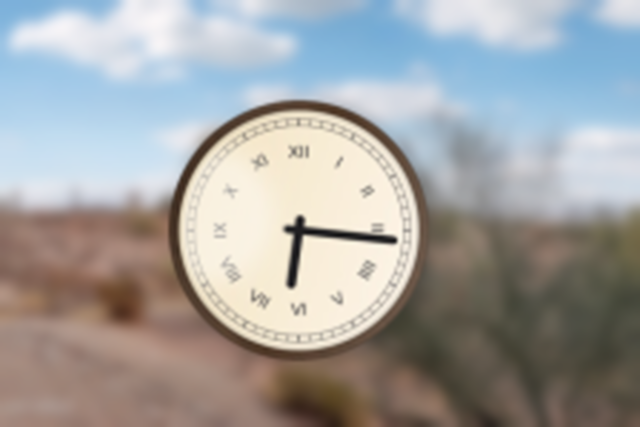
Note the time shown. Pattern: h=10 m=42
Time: h=6 m=16
